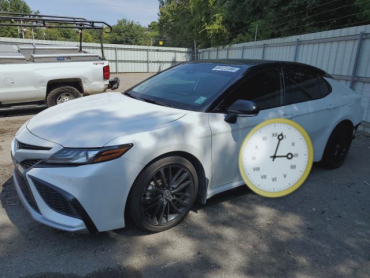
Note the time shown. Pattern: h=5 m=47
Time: h=3 m=3
